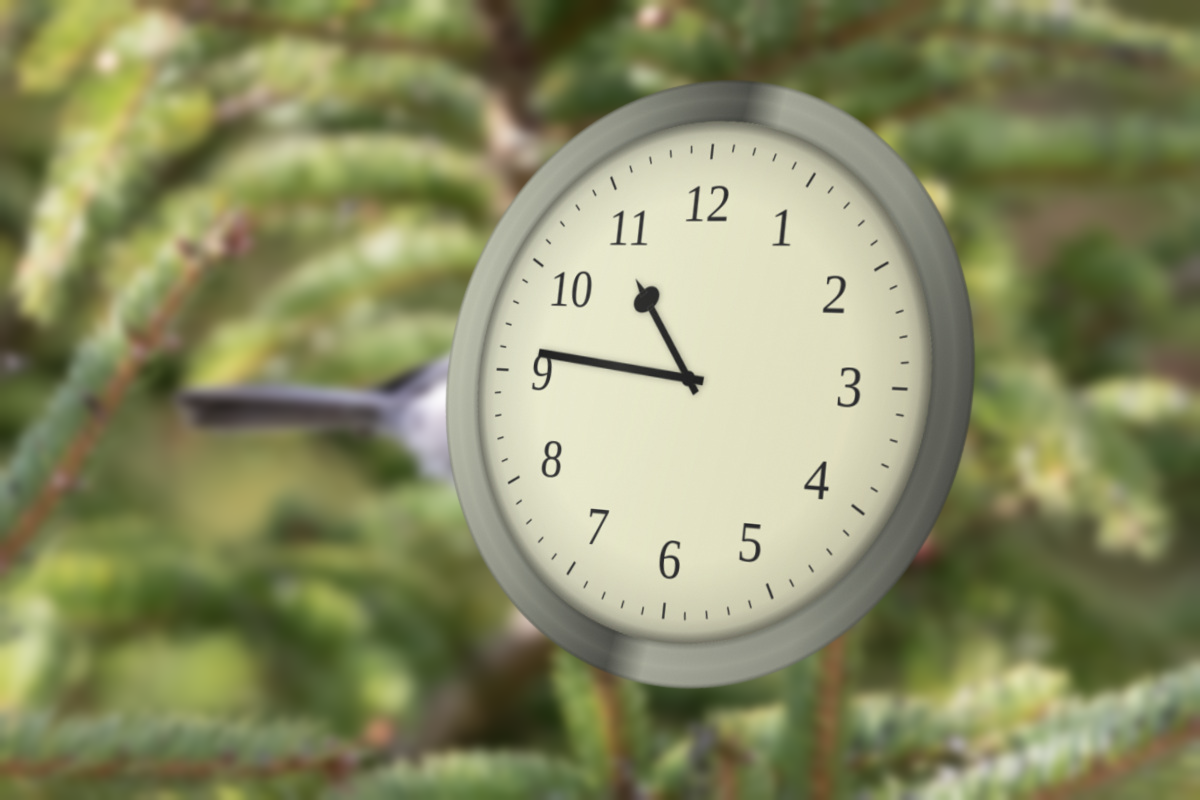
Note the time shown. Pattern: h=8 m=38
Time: h=10 m=46
